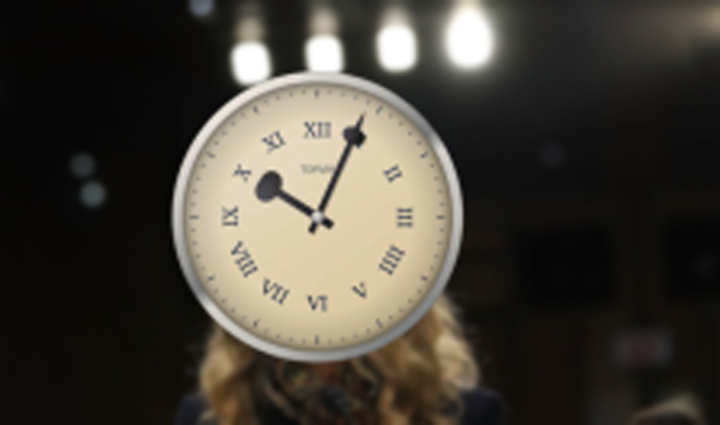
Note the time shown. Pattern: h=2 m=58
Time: h=10 m=4
